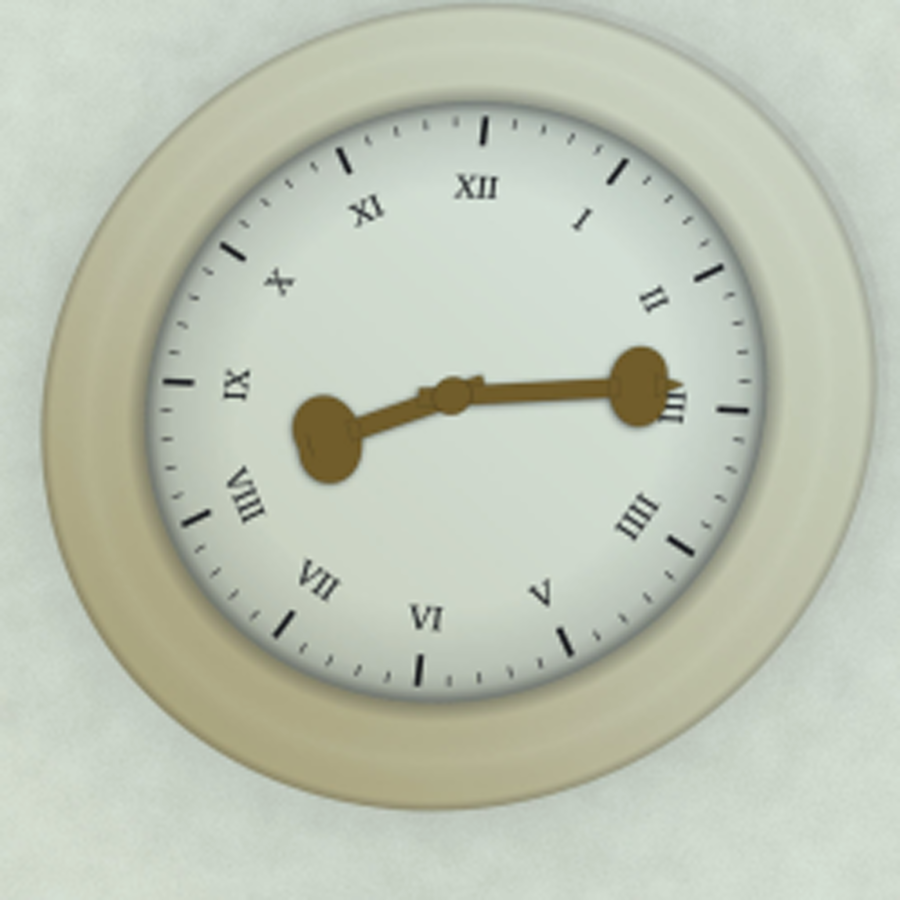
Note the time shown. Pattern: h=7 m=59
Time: h=8 m=14
